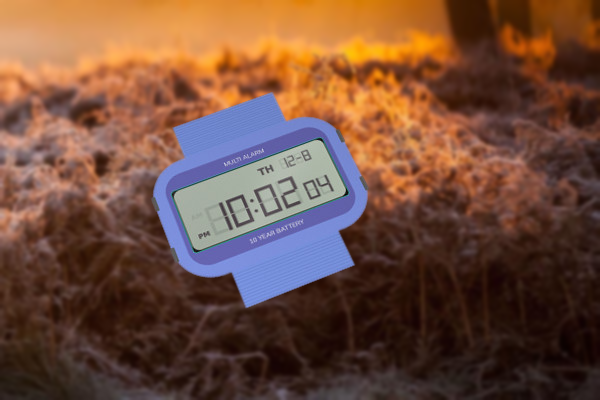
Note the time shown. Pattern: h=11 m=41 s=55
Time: h=10 m=2 s=4
